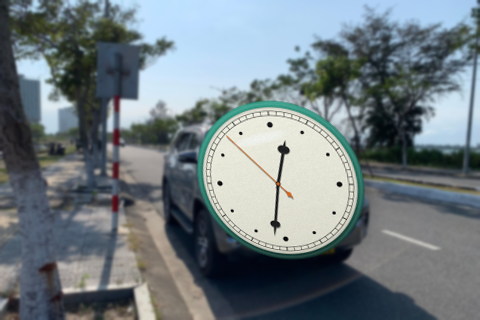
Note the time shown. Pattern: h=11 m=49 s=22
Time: h=12 m=31 s=53
